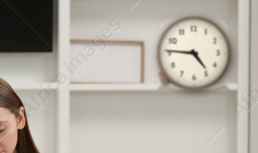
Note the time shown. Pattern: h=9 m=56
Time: h=4 m=46
